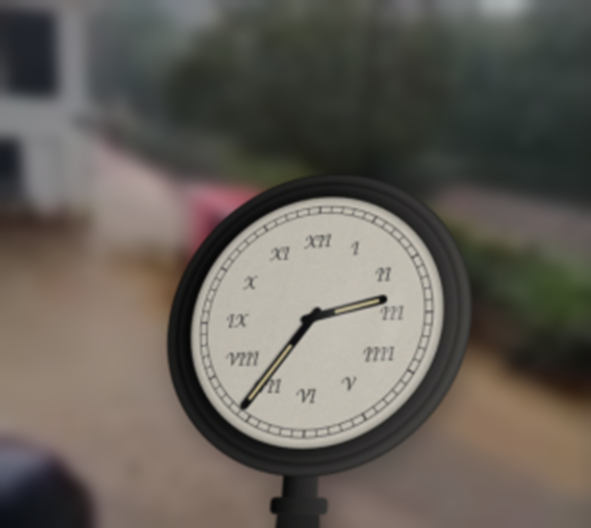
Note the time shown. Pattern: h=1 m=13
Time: h=2 m=36
